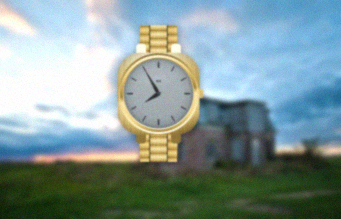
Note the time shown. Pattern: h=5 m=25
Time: h=7 m=55
